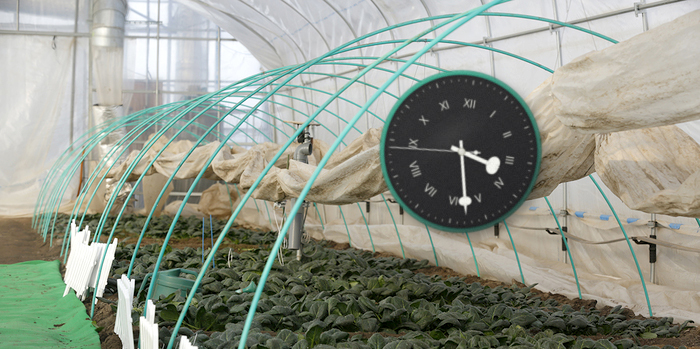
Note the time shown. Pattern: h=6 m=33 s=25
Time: h=3 m=27 s=44
